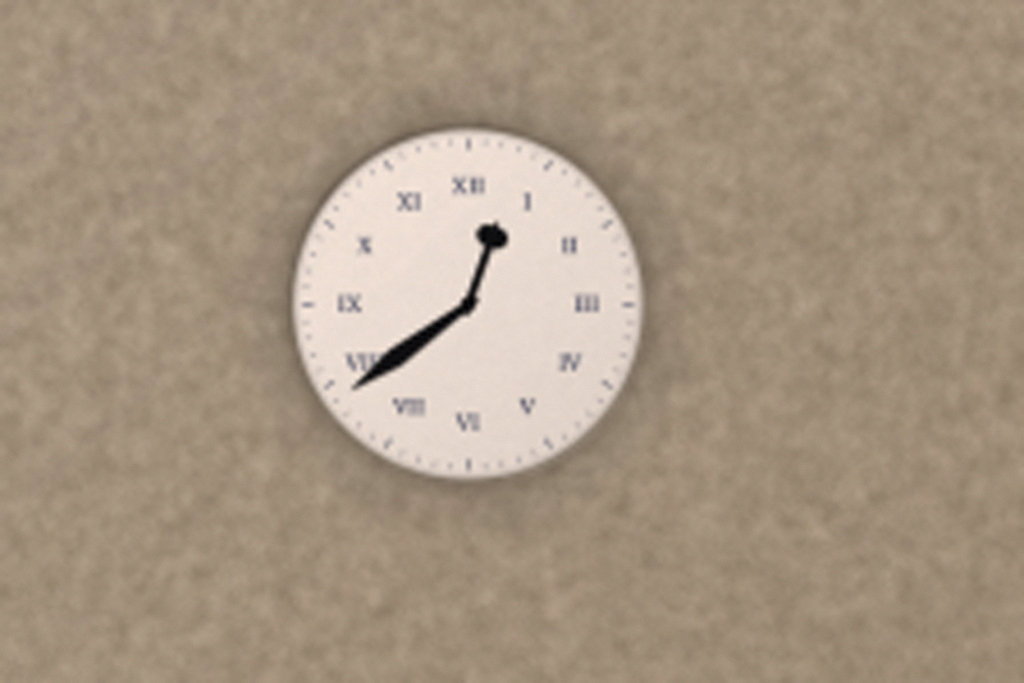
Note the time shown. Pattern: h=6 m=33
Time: h=12 m=39
